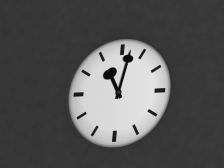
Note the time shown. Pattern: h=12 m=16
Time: h=11 m=2
